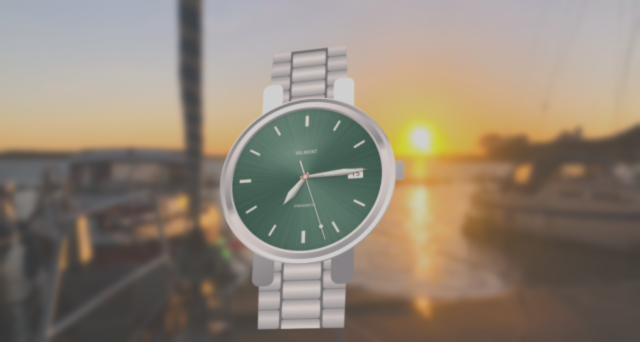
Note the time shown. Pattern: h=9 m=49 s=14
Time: h=7 m=14 s=27
